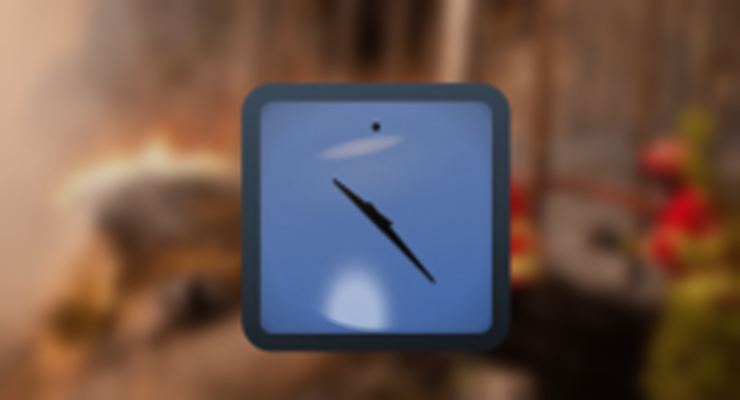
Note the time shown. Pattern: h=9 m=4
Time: h=10 m=23
